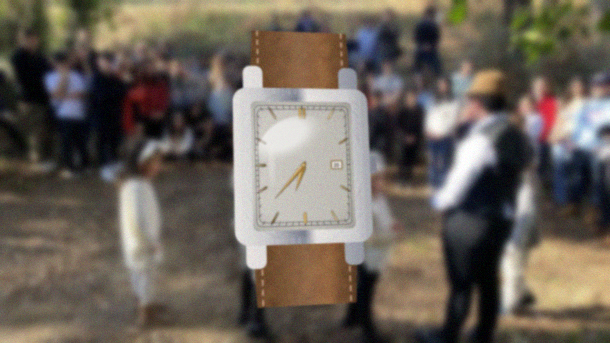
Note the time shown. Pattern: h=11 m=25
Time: h=6 m=37
